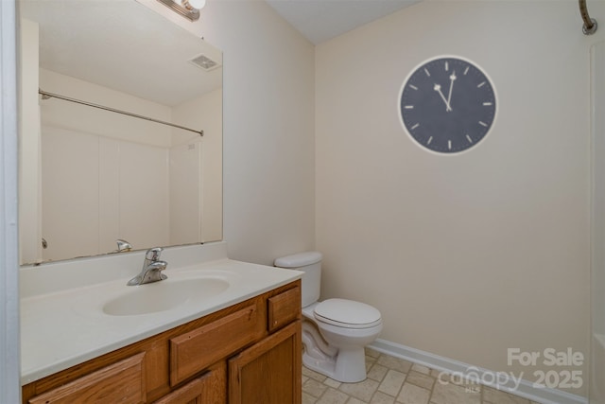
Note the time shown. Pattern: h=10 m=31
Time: h=11 m=2
